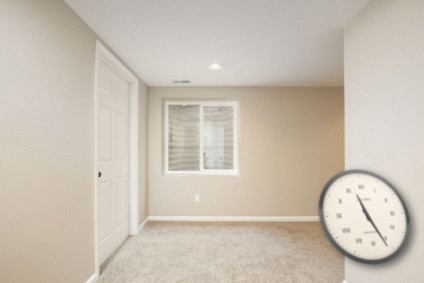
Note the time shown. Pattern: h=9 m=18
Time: h=11 m=26
